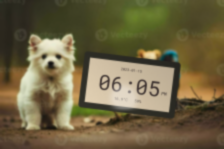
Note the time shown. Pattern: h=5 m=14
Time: h=6 m=5
